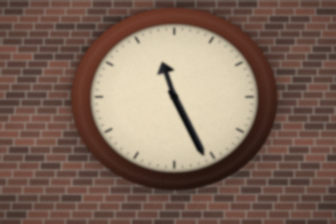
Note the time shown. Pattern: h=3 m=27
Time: h=11 m=26
